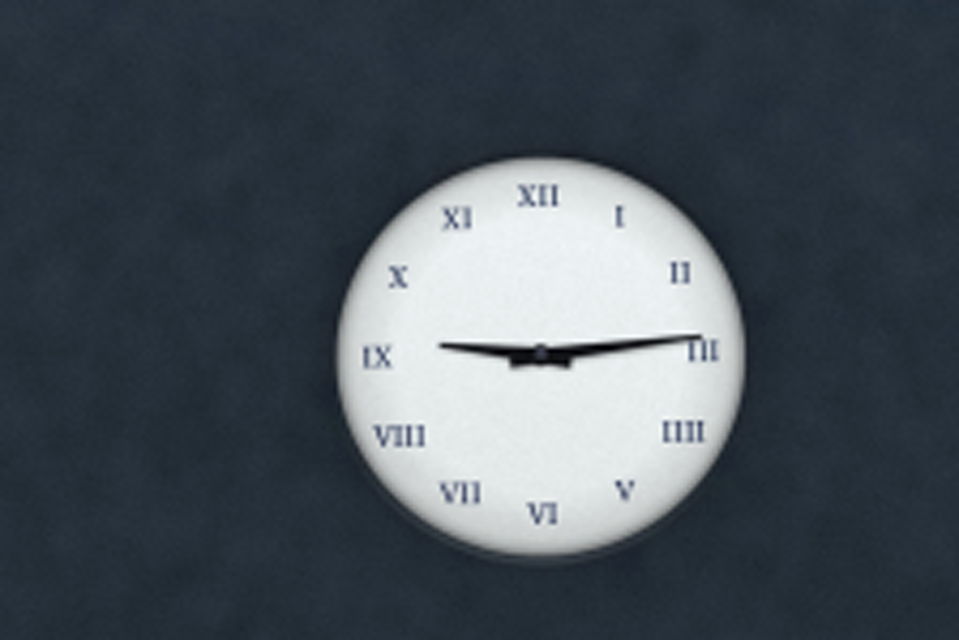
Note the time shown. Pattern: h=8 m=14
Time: h=9 m=14
